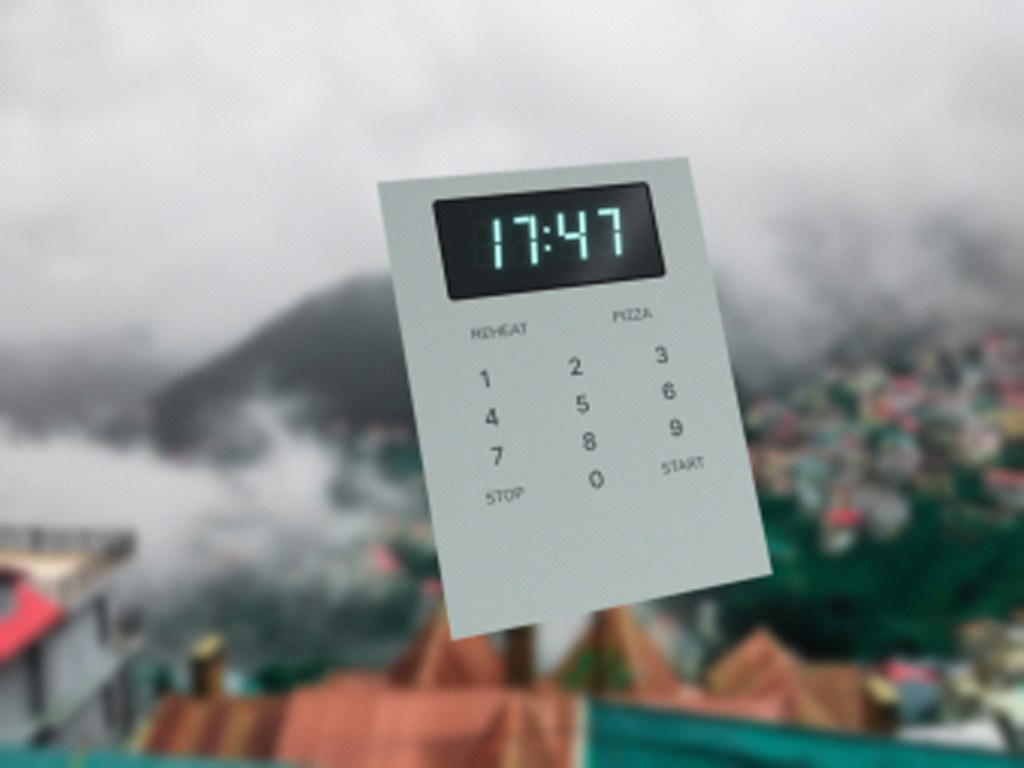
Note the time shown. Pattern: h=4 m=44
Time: h=17 m=47
